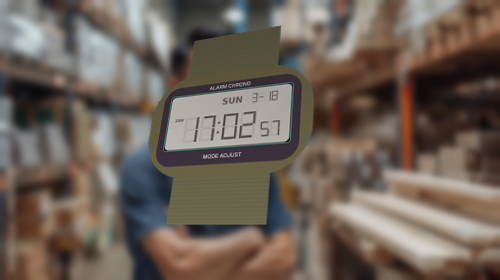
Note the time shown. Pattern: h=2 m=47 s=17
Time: h=17 m=2 s=57
